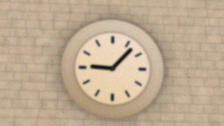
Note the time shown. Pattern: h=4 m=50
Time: h=9 m=7
